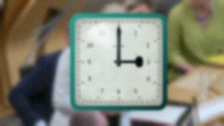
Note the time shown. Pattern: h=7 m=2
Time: h=3 m=0
